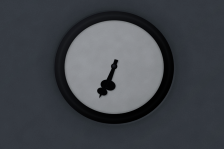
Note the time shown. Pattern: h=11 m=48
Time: h=6 m=34
